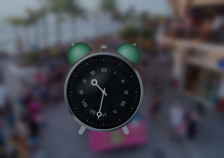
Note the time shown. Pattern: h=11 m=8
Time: h=10 m=32
